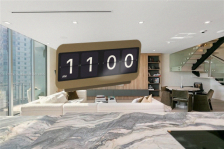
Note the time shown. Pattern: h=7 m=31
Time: h=11 m=0
